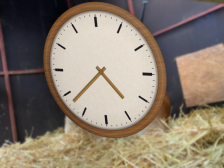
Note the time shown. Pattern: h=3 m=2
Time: h=4 m=38
